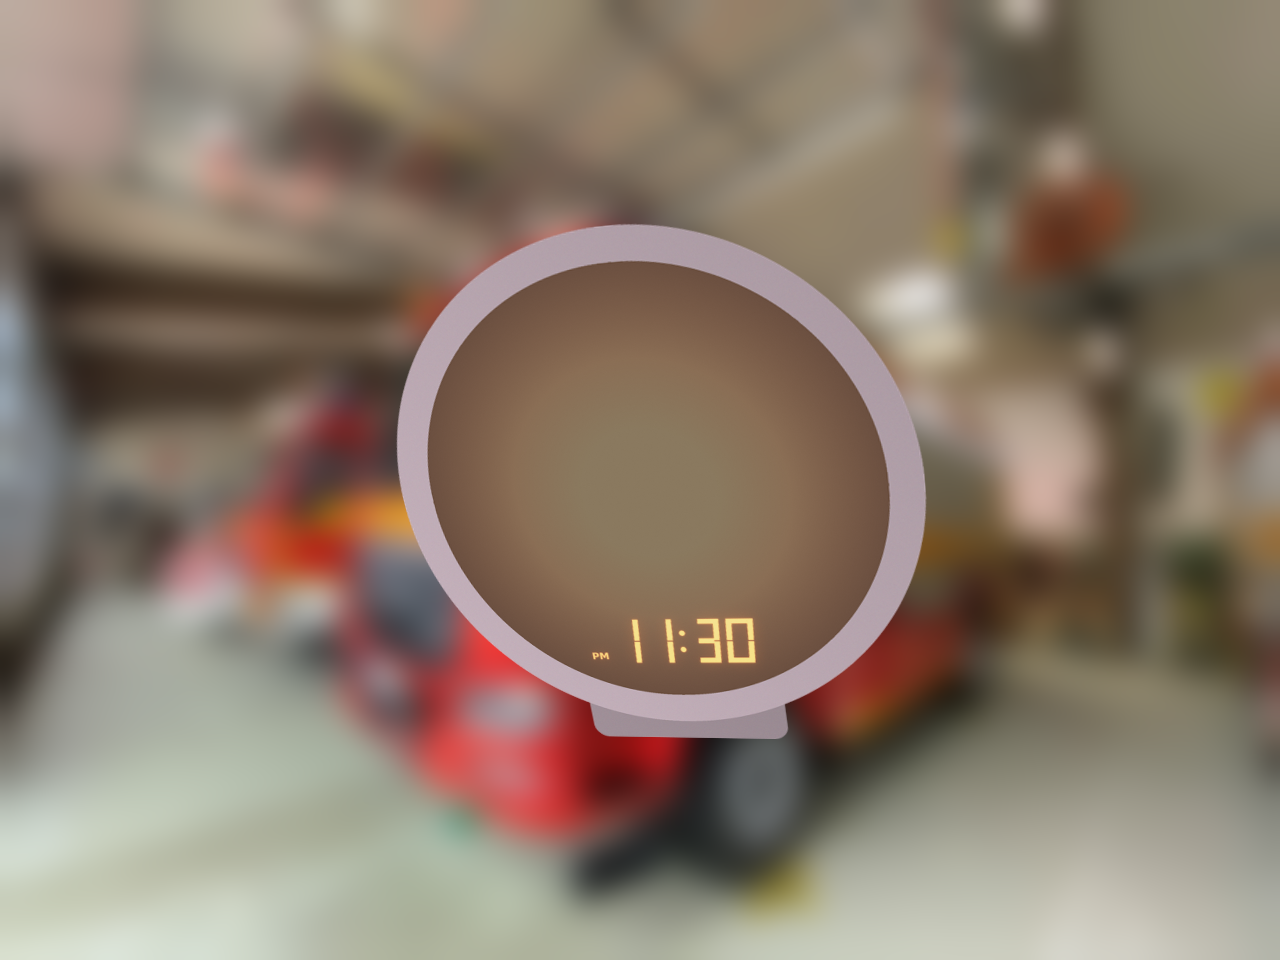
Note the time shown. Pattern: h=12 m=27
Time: h=11 m=30
